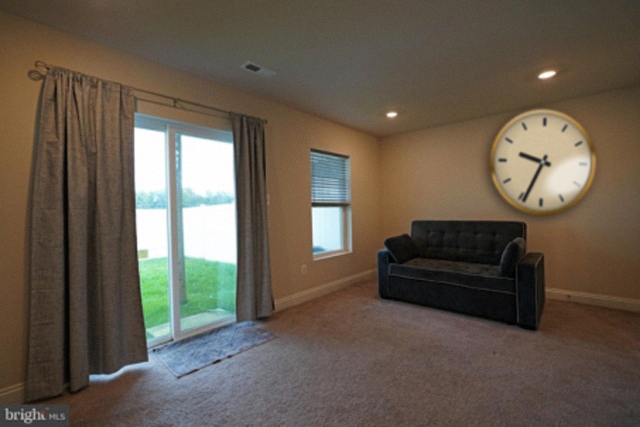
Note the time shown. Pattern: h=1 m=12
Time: h=9 m=34
